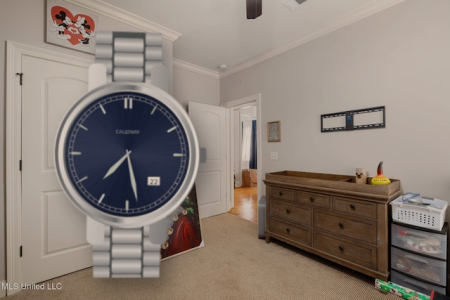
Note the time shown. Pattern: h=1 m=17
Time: h=7 m=28
